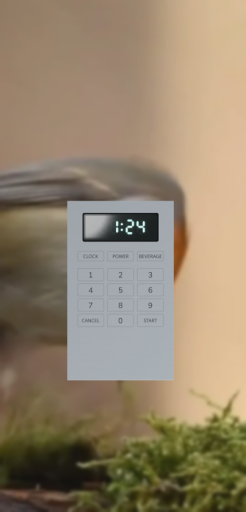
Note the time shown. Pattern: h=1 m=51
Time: h=1 m=24
